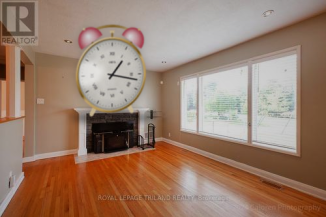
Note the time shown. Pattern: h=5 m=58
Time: h=1 m=17
